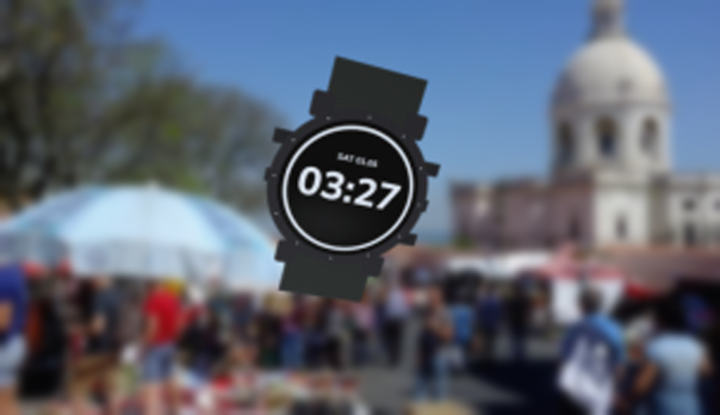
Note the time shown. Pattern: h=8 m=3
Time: h=3 m=27
